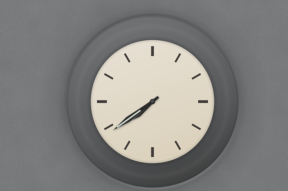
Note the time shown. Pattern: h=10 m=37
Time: h=7 m=39
